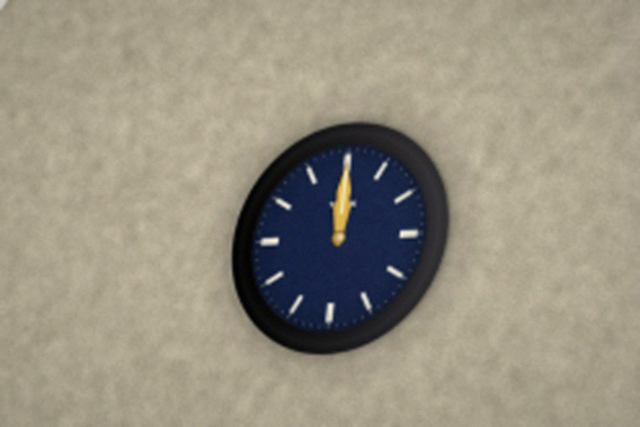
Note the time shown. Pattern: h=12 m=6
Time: h=12 m=0
